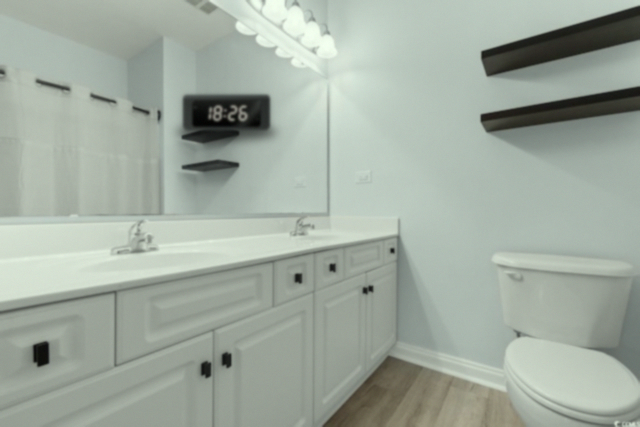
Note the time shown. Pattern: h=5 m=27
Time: h=18 m=26
